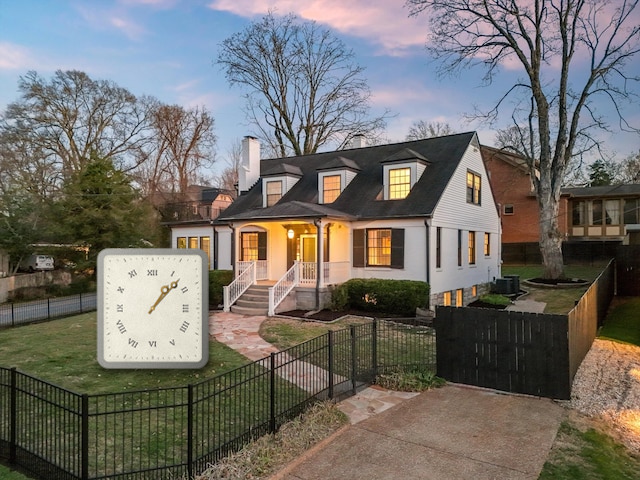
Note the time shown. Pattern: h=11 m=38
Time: h=1 m=7
